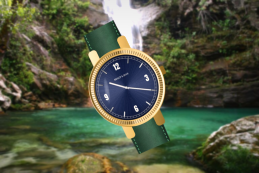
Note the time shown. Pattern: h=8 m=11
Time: h=10 m=20
